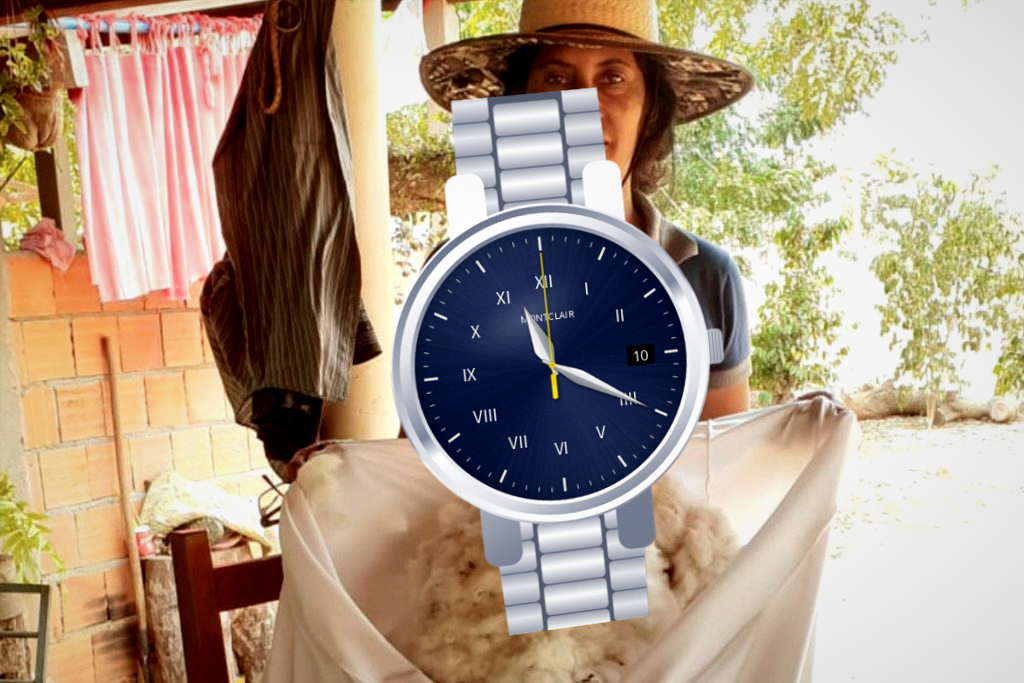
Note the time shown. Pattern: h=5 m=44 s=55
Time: h=11 m=20 s=0
